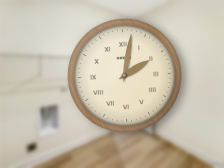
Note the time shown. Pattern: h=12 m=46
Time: h=2 m=2
